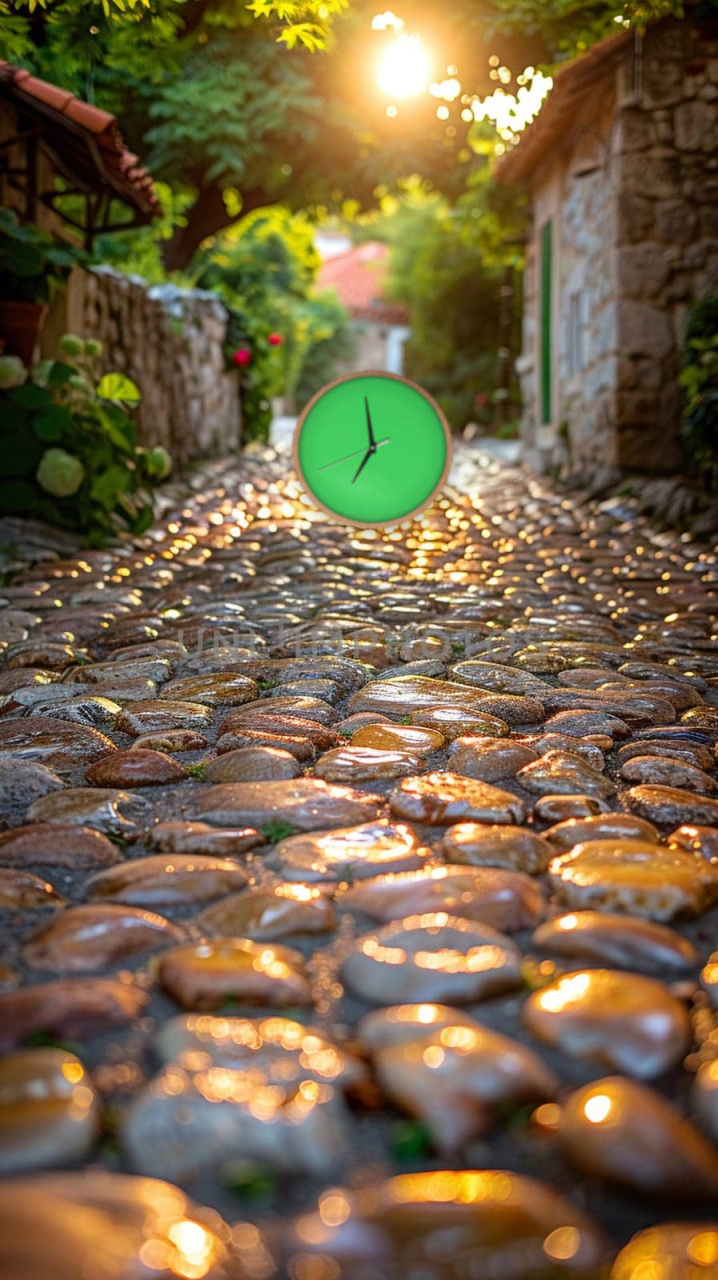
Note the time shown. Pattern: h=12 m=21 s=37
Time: h=6 m=58 s=41
